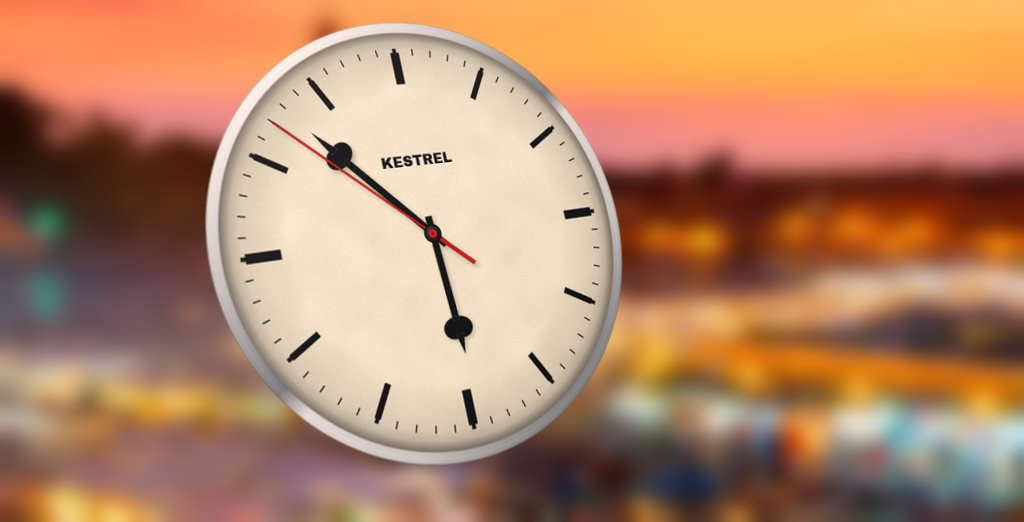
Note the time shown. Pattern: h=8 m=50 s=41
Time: h=5 m=52 s=52
